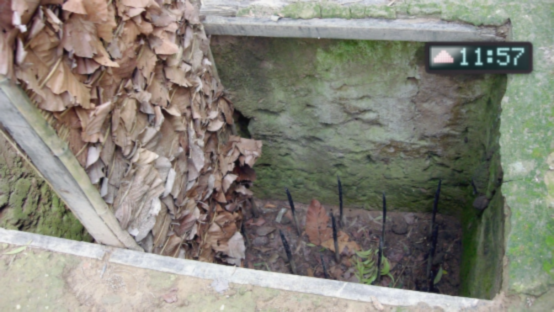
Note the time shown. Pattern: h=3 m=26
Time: h=11 m=57
